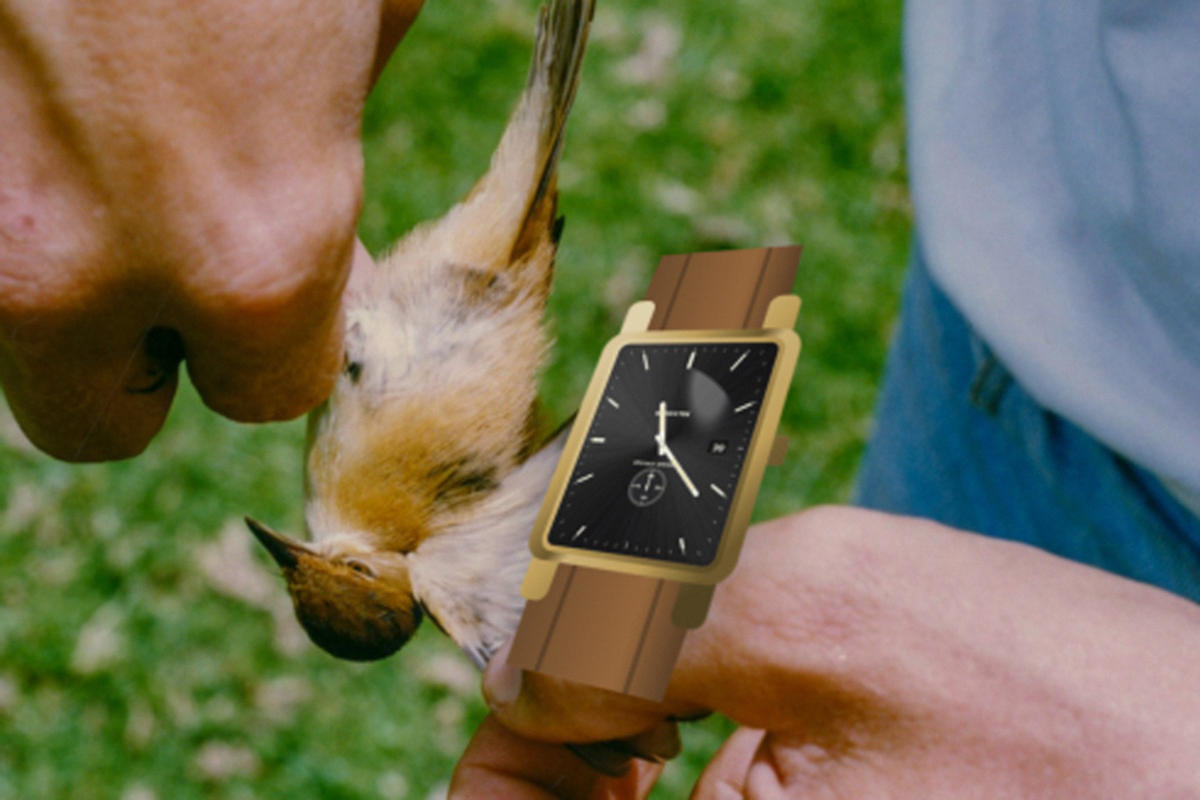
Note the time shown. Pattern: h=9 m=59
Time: h=11 m=22
